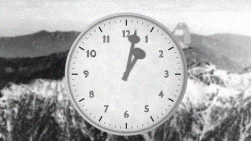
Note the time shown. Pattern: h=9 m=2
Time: h=1 m=2
